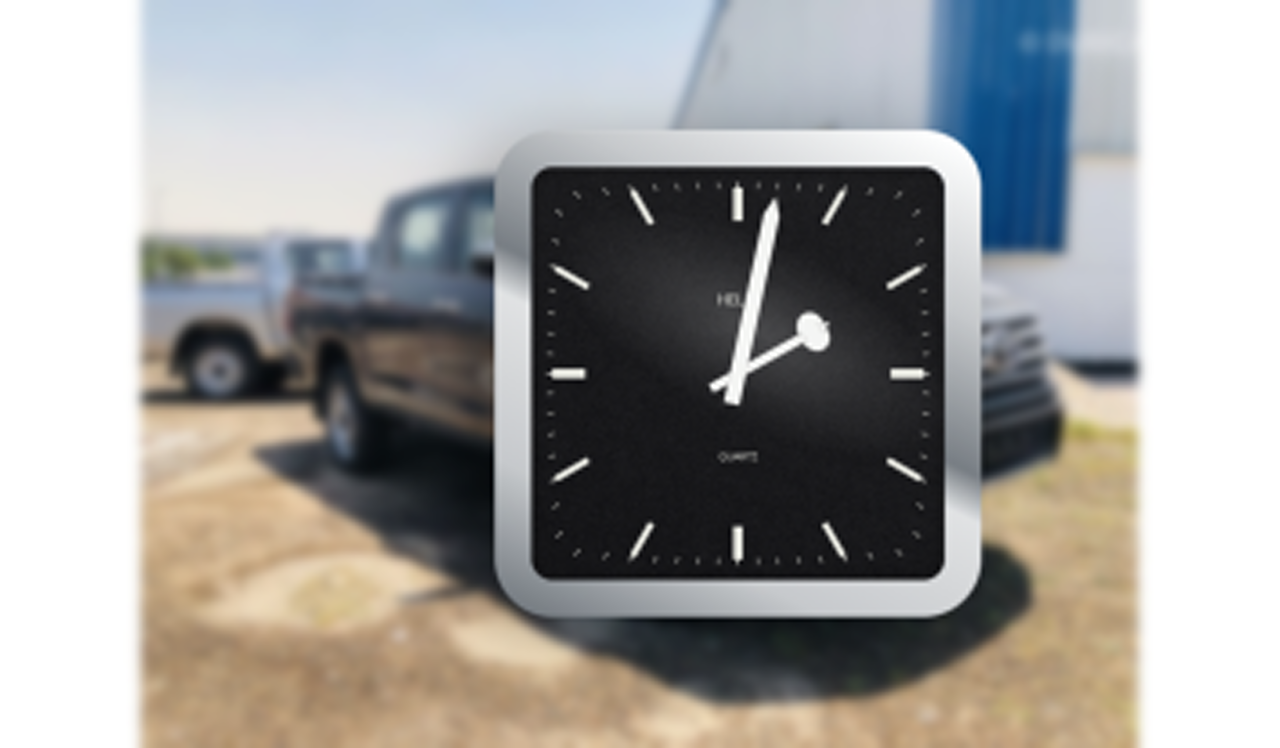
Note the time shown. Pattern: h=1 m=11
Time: h=2 m=2
